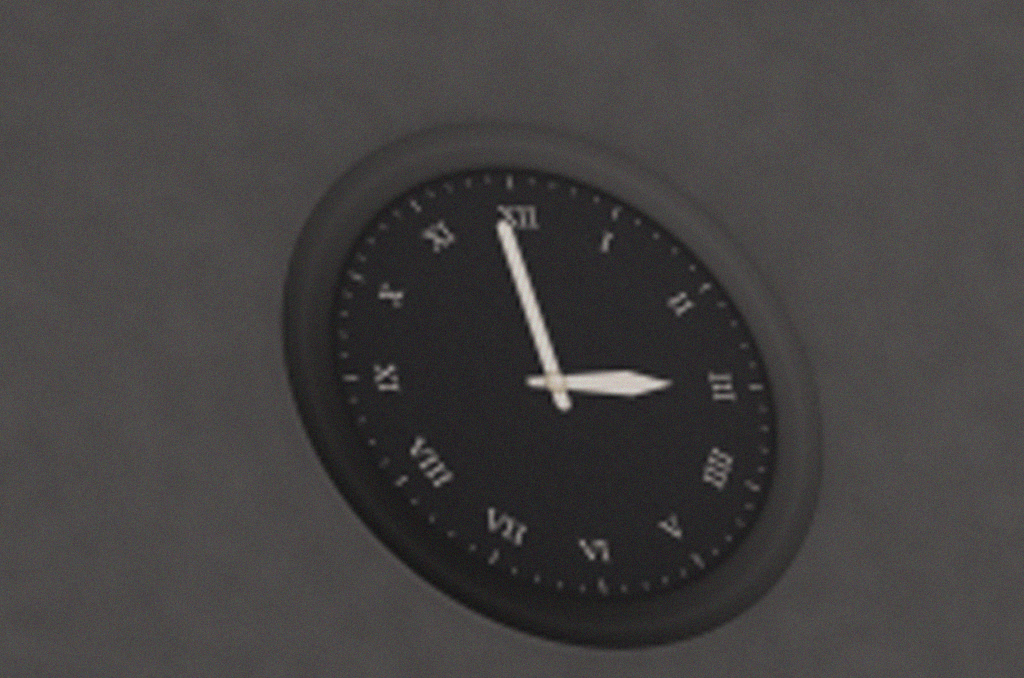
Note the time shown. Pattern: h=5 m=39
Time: h=2 m=59
